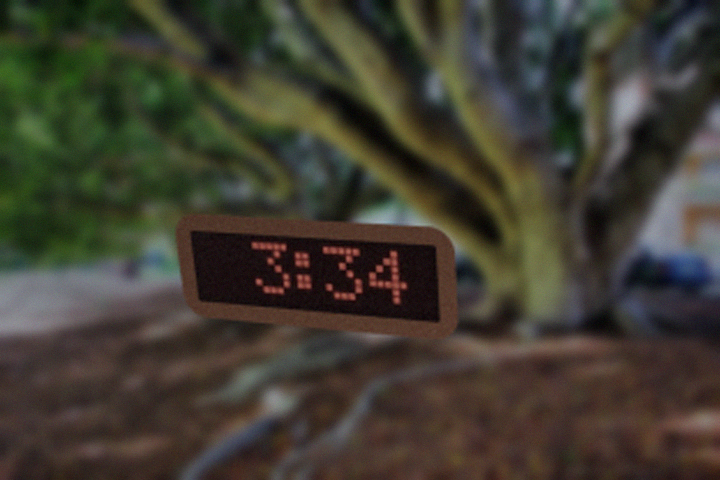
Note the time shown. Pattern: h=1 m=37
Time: h=3 m=34
